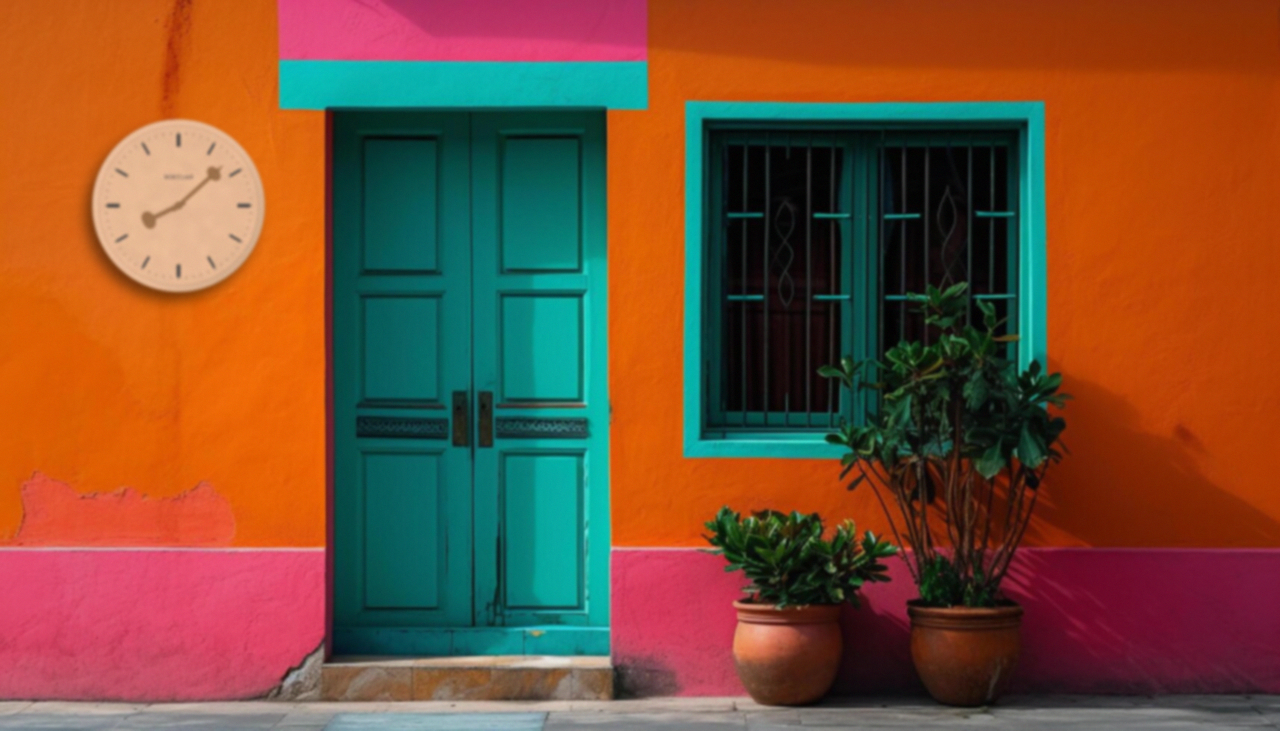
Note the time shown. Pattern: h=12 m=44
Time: h=8 m=8
